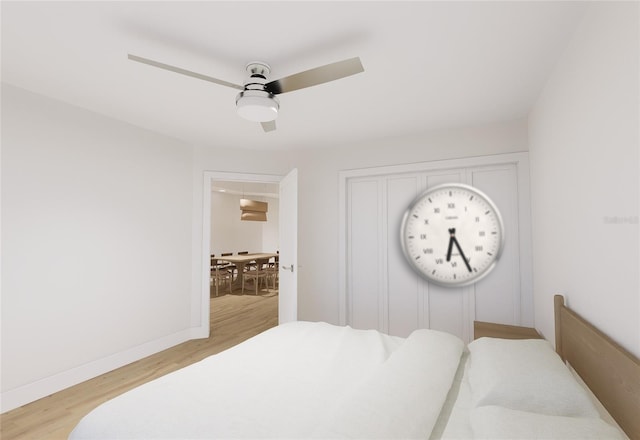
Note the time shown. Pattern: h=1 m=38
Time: h=6 m=26
